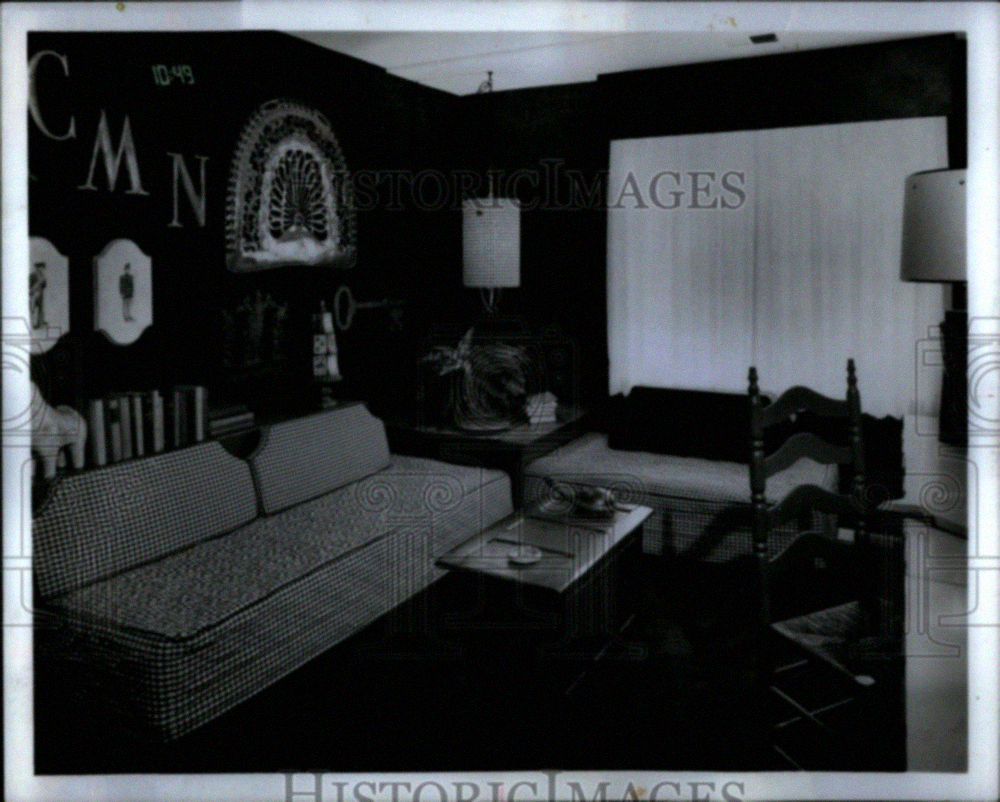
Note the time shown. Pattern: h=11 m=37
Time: h=10 m=49
